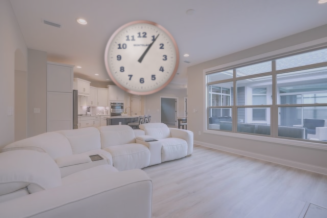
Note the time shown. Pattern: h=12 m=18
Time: h=1 m=6
